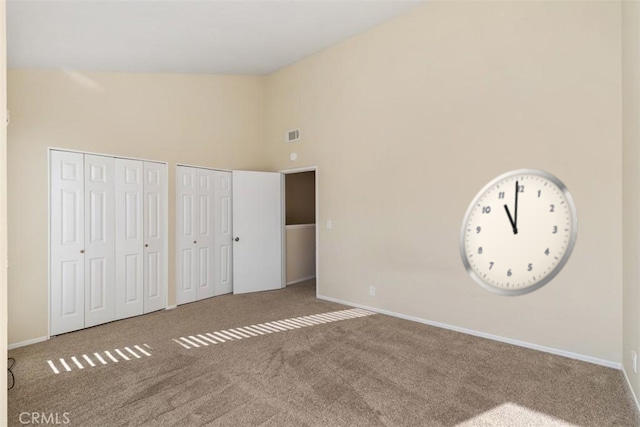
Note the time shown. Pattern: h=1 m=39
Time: h=10 m=59
